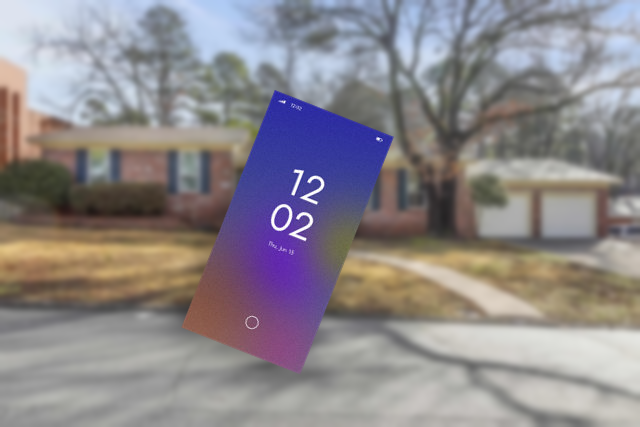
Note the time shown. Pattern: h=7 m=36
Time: h=12 m=2
